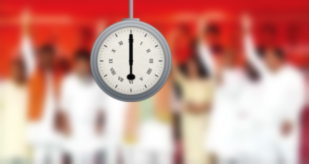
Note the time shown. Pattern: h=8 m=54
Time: h=6 m=0
